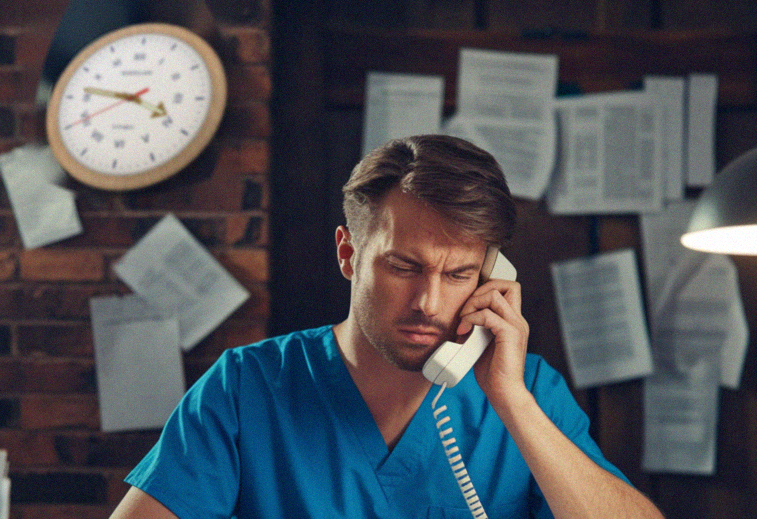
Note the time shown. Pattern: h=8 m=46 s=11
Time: h=3 m=46 s=40
